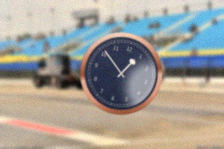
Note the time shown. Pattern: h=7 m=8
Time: h=12 m=51
